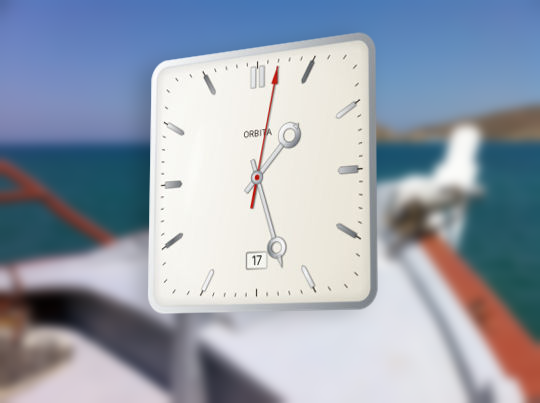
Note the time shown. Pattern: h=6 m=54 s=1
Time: h=1 m=27 s=2
